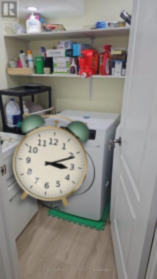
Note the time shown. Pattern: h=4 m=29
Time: h=3 m=11
